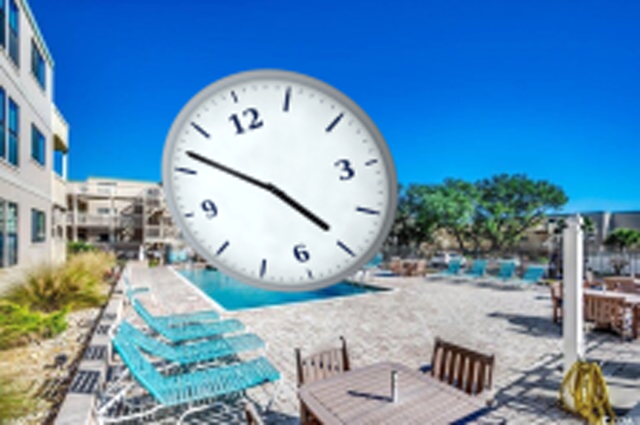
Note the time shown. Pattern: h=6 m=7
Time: h=4 m=52
